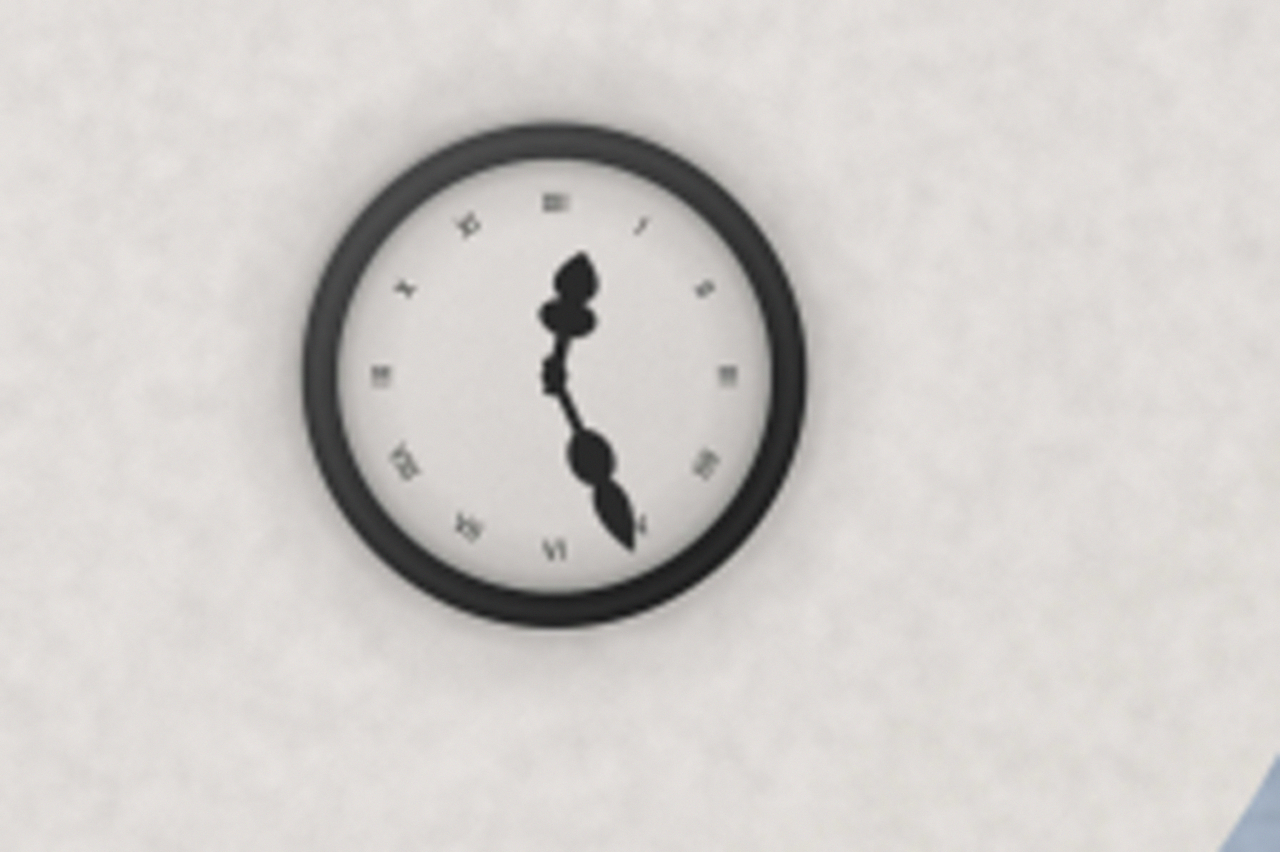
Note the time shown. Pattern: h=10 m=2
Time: h=12 m=26
